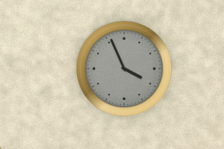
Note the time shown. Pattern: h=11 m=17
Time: h=3 m=56
